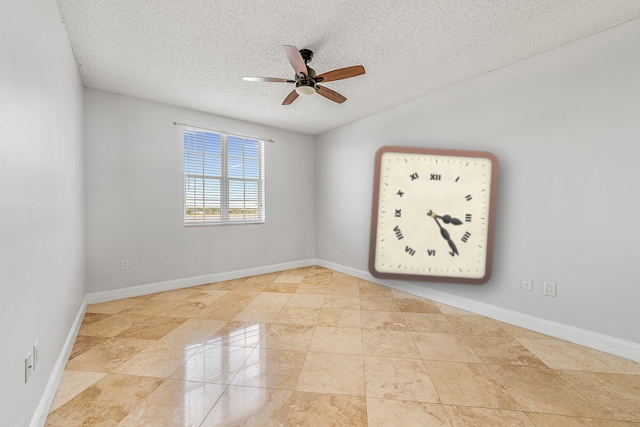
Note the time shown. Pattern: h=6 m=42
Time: h=3 m=24
